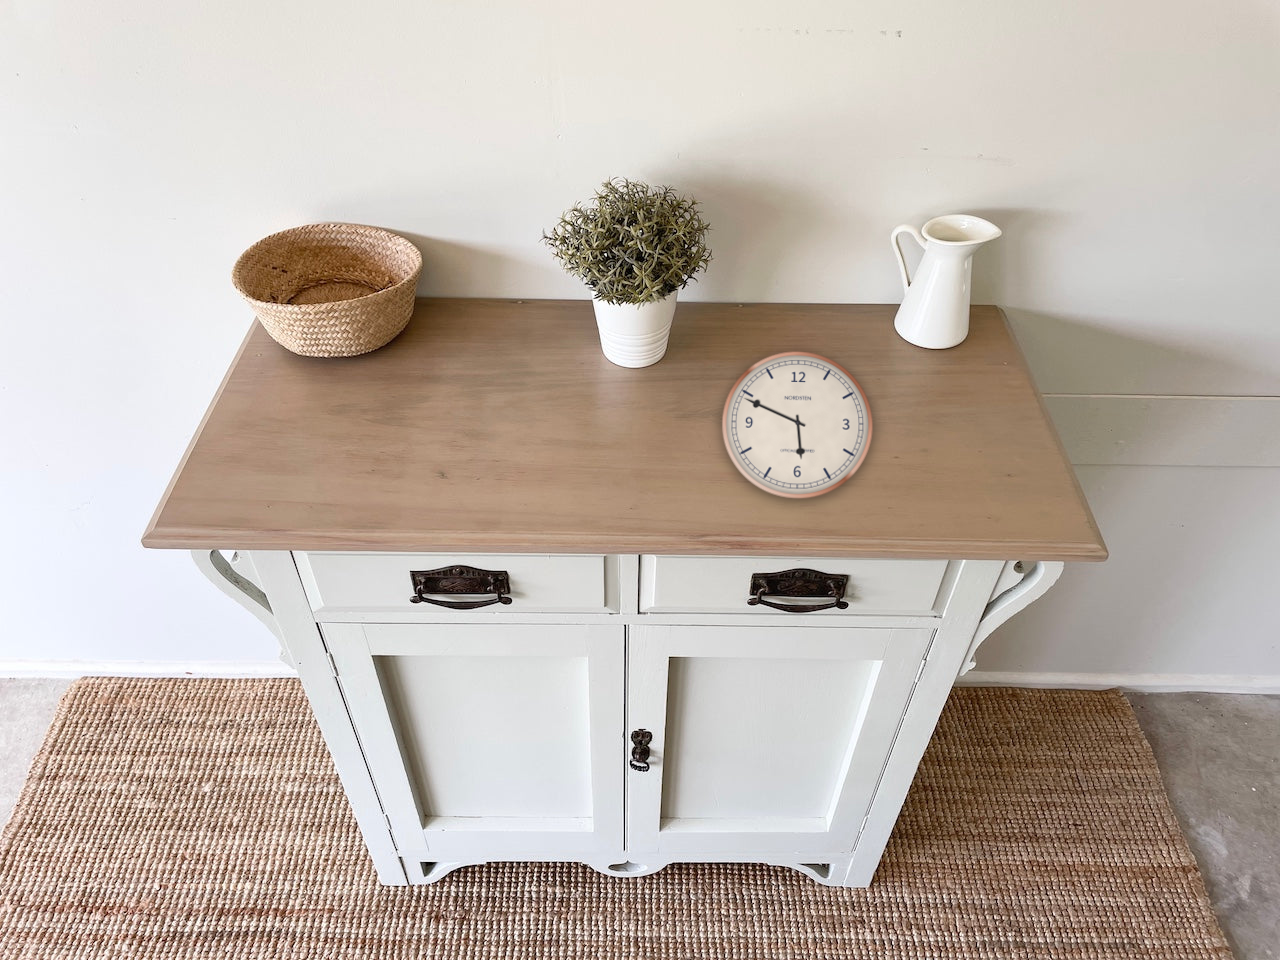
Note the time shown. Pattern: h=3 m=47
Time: h=5 m=49
